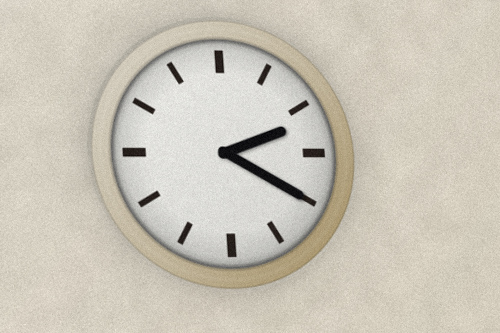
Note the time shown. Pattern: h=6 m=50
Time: h=2 m=20
